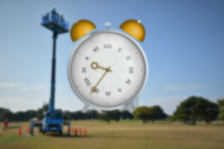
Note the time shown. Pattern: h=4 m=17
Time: h=9 m=36
